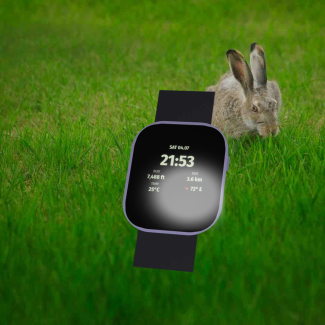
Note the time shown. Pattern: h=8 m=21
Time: h=21 m=53
